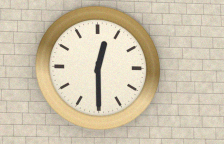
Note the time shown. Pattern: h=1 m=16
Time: h=12 m=30
